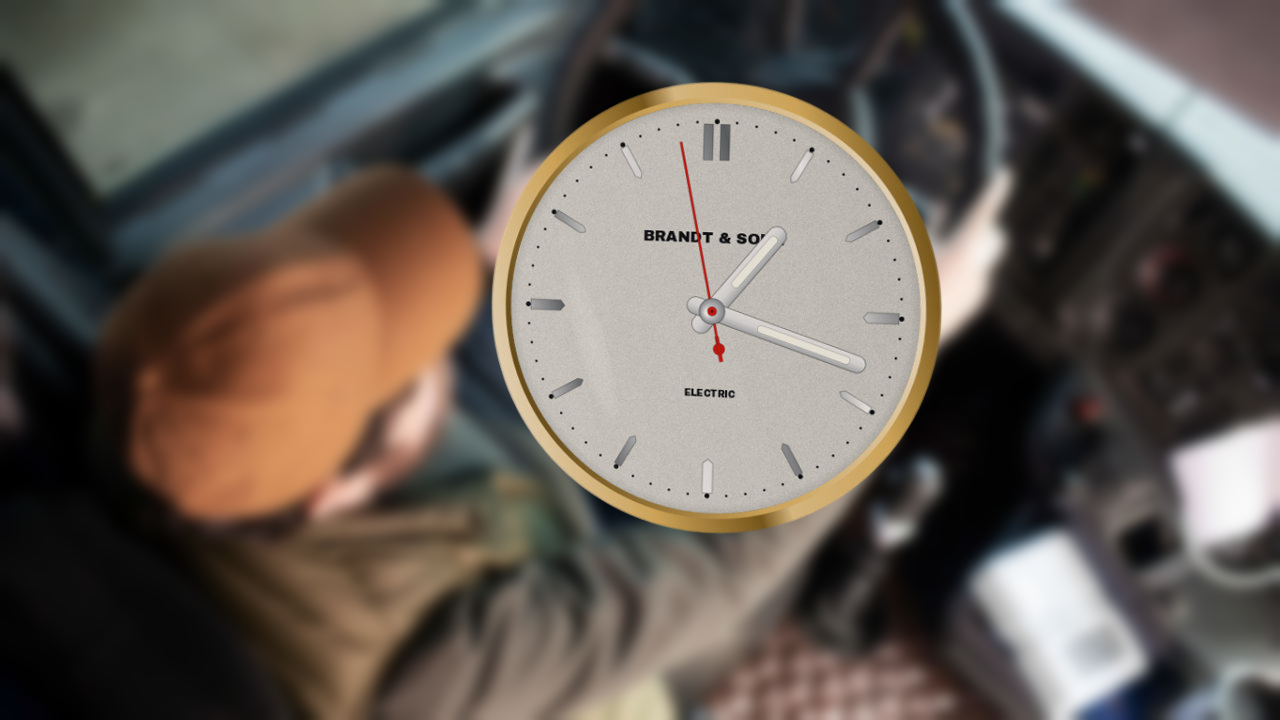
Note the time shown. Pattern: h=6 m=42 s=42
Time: h=1 m=17 s=58
